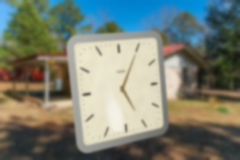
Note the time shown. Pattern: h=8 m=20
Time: h=5 m=5
